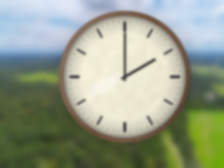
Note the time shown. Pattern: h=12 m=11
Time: h=2 m=0
